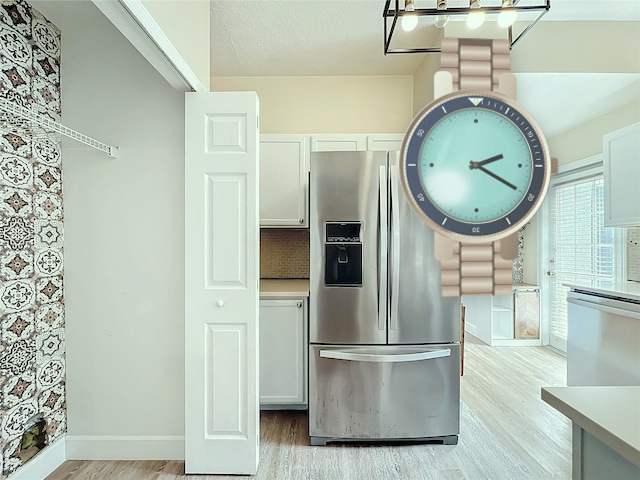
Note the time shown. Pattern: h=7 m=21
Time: h=2 m=20
